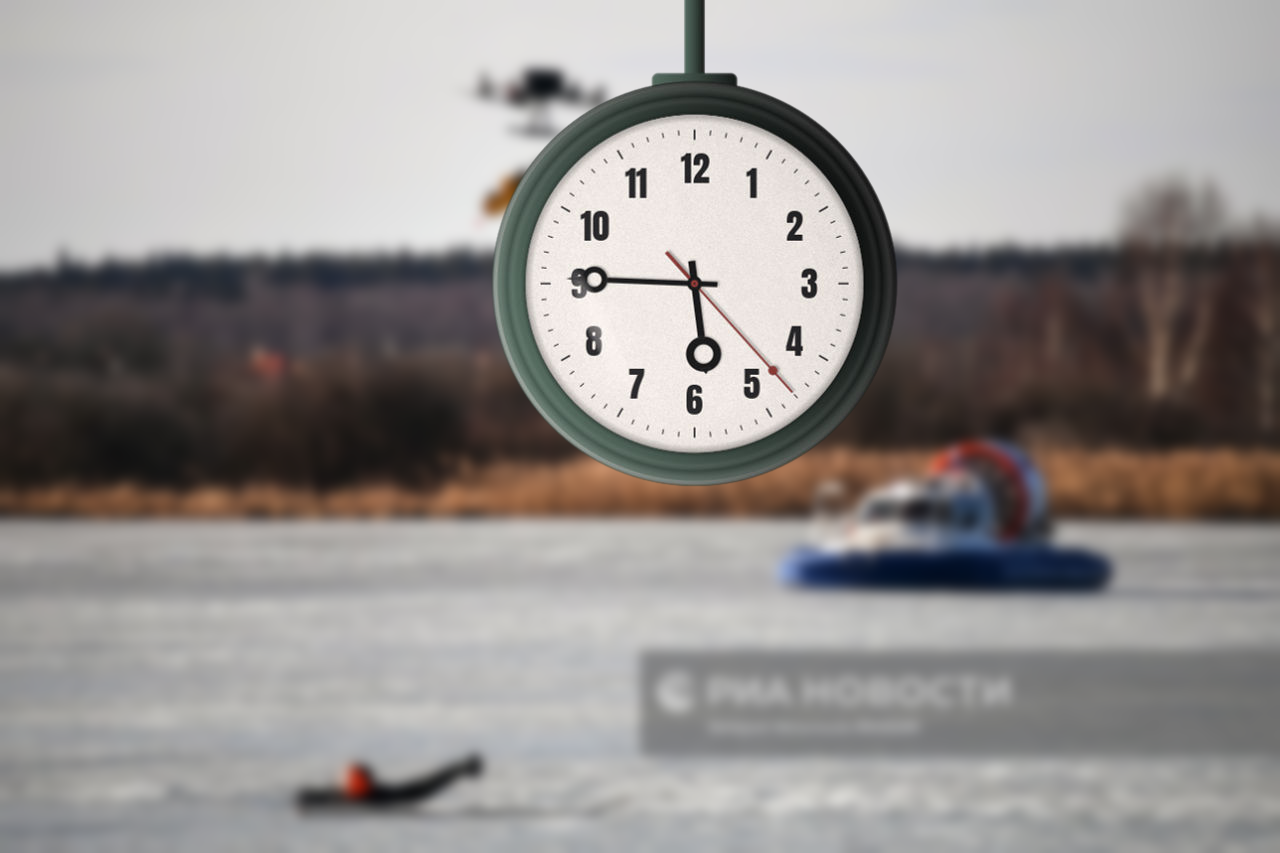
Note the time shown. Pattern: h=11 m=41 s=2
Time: h=5 m=45 s=23
